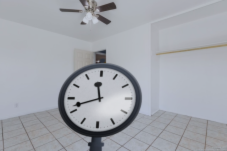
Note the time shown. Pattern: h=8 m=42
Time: h=11 m=42
